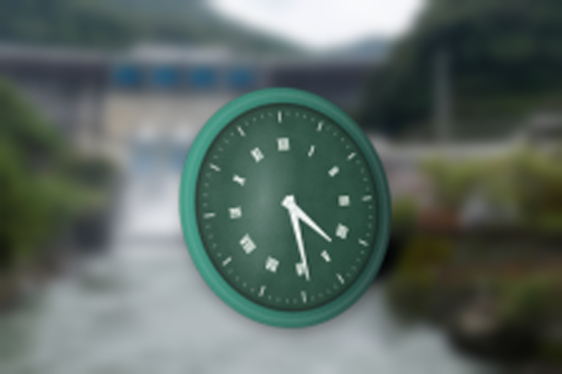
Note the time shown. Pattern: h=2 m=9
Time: h=4 m=29
